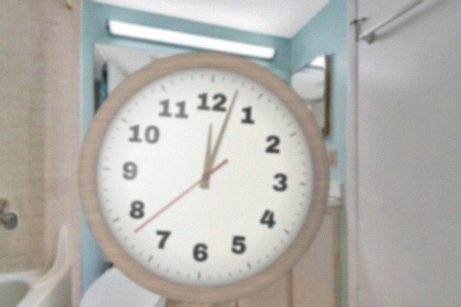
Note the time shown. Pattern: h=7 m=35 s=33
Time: h=12 m=2 s=38
